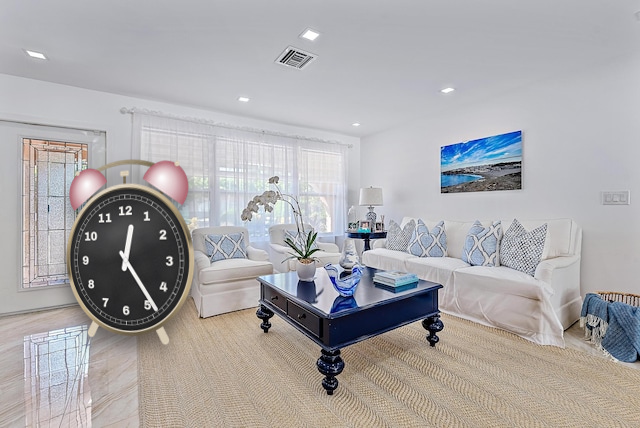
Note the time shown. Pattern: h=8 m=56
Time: h=12 m=24
